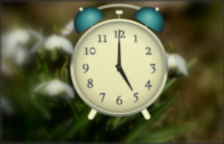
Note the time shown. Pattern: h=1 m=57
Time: h=5 m=0
